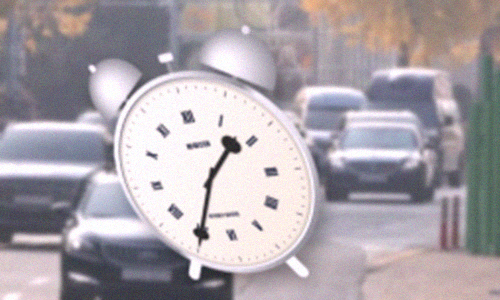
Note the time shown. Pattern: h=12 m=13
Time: h=1 m=35
